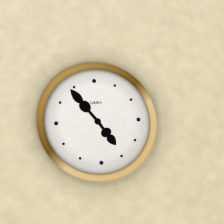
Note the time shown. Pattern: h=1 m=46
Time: h=4 m=54
